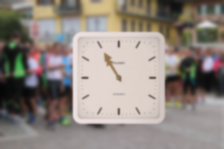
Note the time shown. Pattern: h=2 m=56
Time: h=10 m=55
